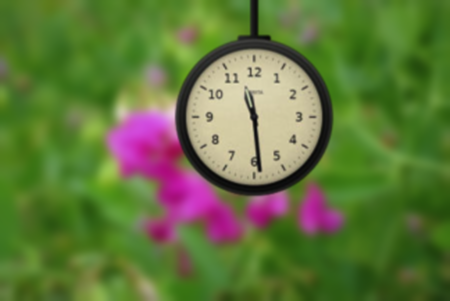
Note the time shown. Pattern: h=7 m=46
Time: h=11 m=29
